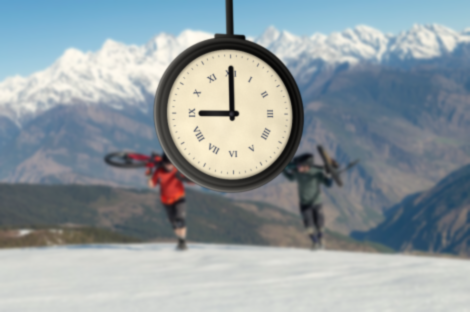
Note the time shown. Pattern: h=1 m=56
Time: h=9 m=0
